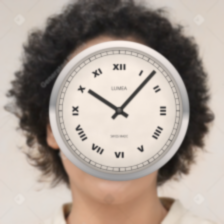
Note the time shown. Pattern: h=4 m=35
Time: h=10 m=7
